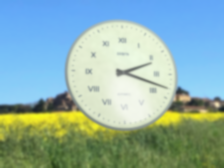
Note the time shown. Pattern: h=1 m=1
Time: h=2 m=18
